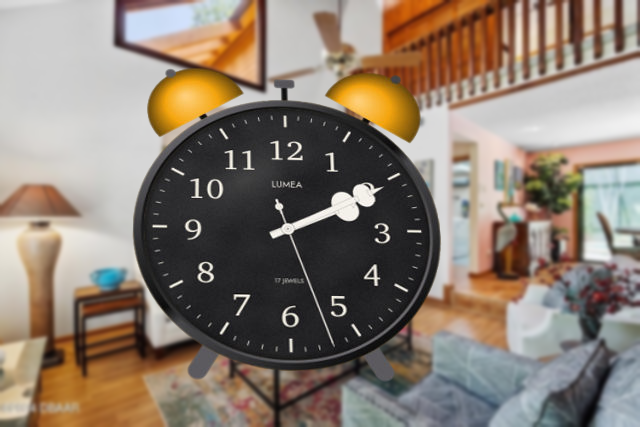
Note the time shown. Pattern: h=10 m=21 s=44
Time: h=2 m=10 s=27
